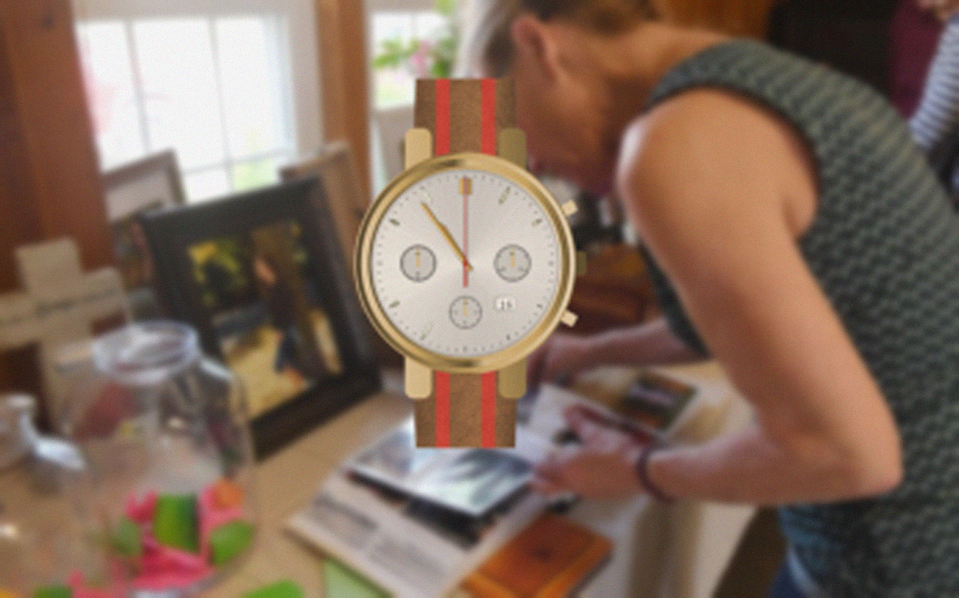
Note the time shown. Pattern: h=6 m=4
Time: h=10 m=54
